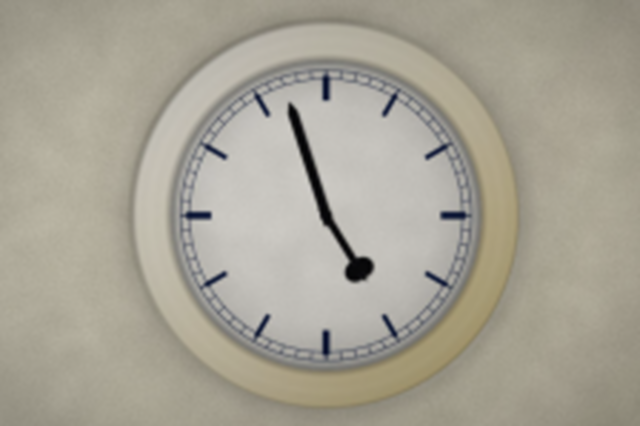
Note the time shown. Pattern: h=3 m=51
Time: h=4 m=57
